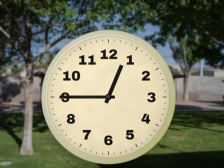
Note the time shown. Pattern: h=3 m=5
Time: h=12 m=45
